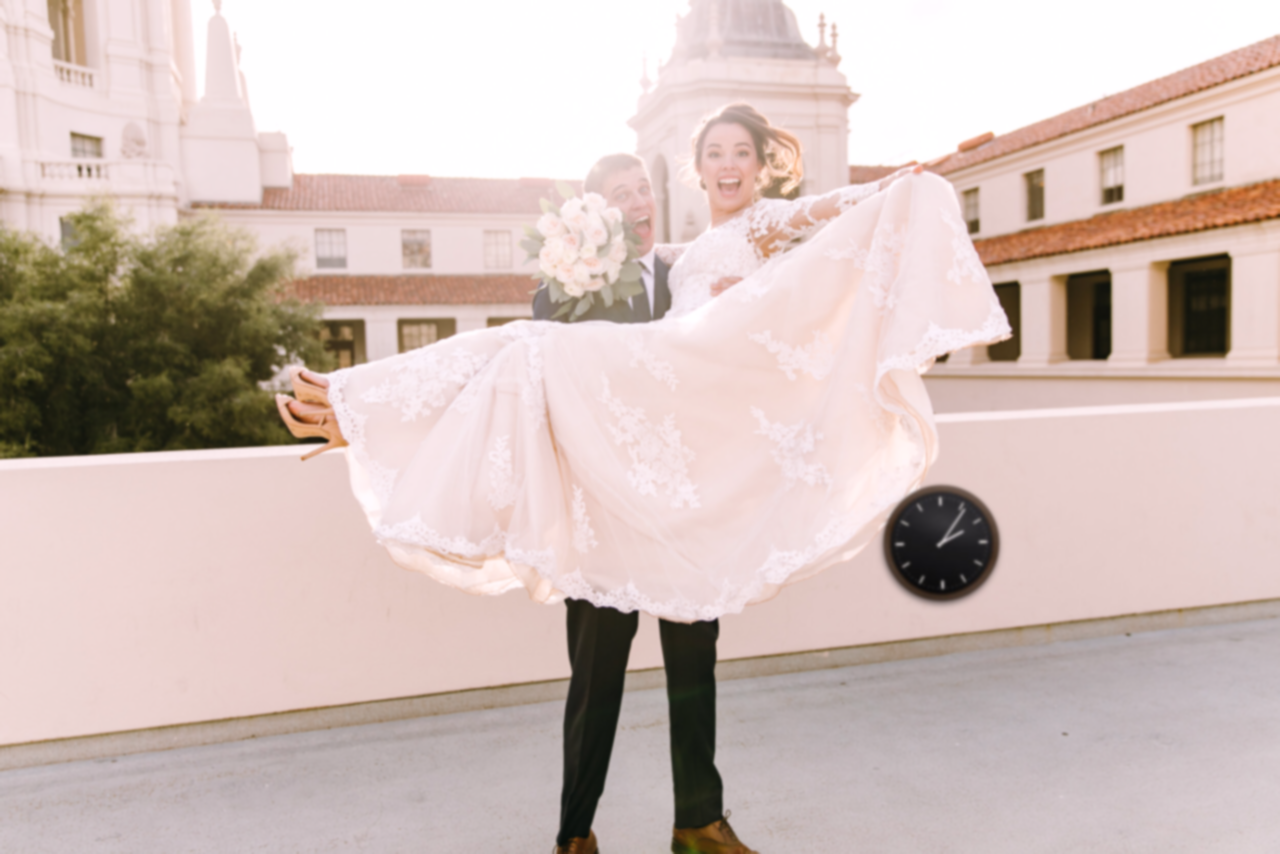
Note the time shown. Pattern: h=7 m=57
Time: h=2 m=6
